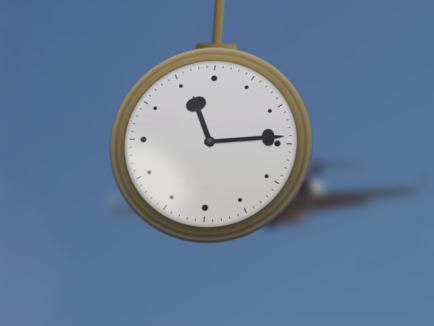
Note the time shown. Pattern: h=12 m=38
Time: h=11 m=14
